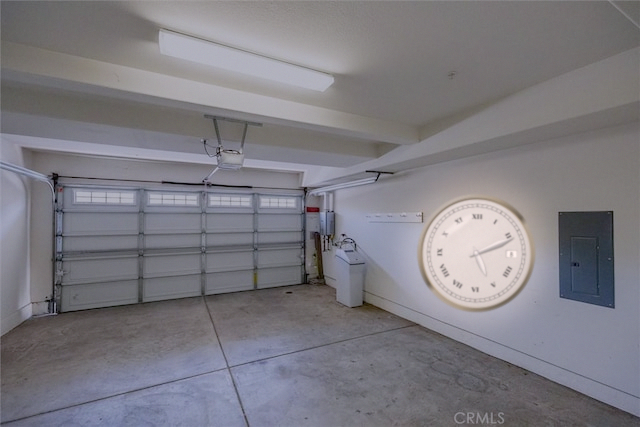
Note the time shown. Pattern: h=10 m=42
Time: h=5 m=11
